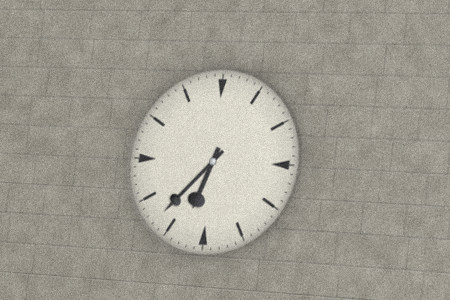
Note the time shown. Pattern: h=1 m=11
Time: h=6 m=37
